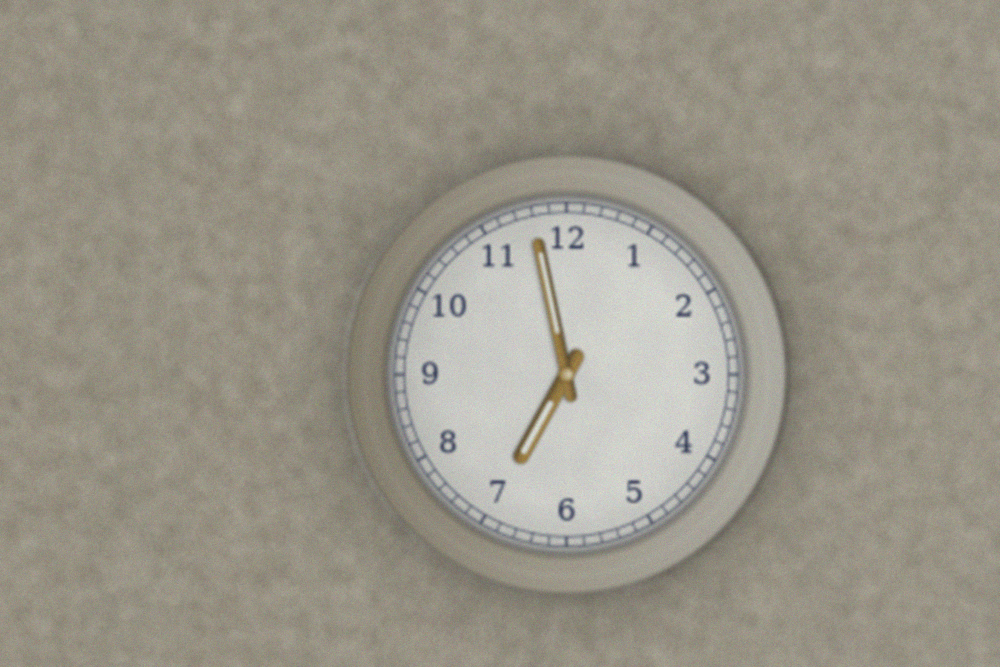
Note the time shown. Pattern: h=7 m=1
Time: h=6 m=58
